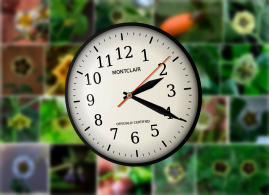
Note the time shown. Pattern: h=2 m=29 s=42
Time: h=2 m=20 s=9
